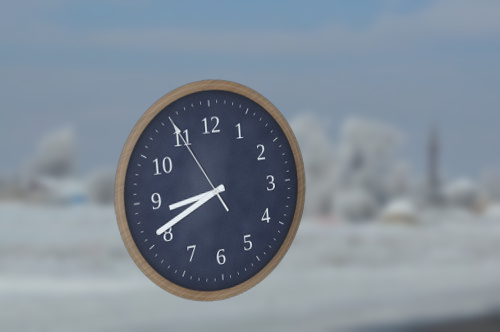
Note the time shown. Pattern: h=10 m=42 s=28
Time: h=8 m=40 s=55
